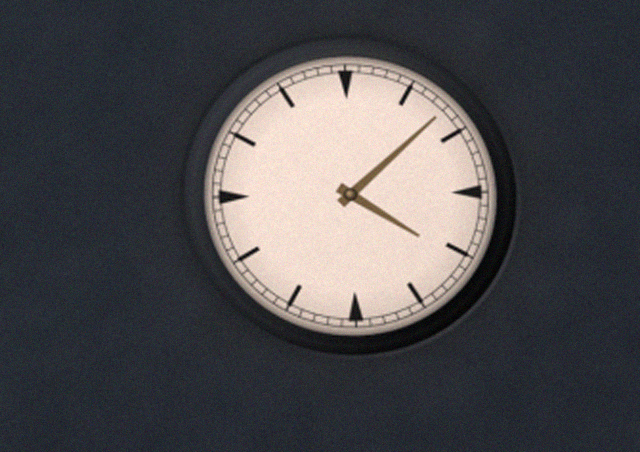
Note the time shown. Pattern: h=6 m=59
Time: h=4 m=8
